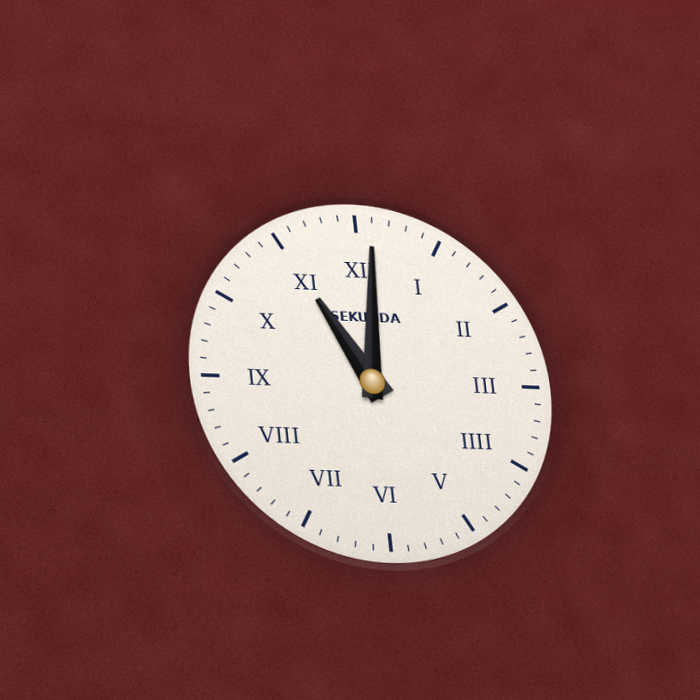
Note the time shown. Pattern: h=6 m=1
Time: h=11 m=1
